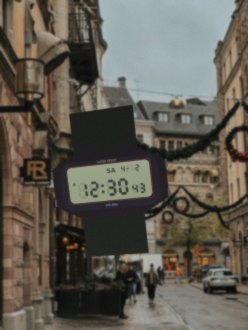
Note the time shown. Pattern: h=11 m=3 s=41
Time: h=12 m=30 s=43
